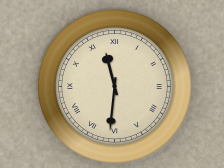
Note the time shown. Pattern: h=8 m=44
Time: h=11 m=31
